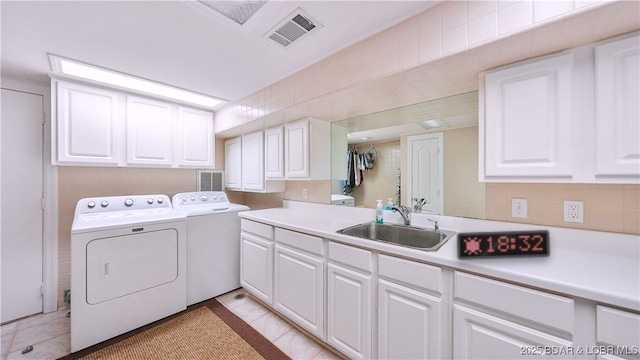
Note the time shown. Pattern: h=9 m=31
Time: h=18 m=32
